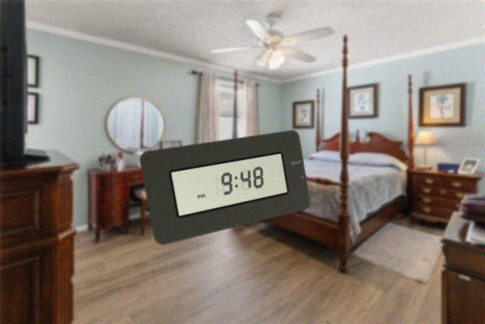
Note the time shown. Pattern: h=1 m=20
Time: h=9 m=48
